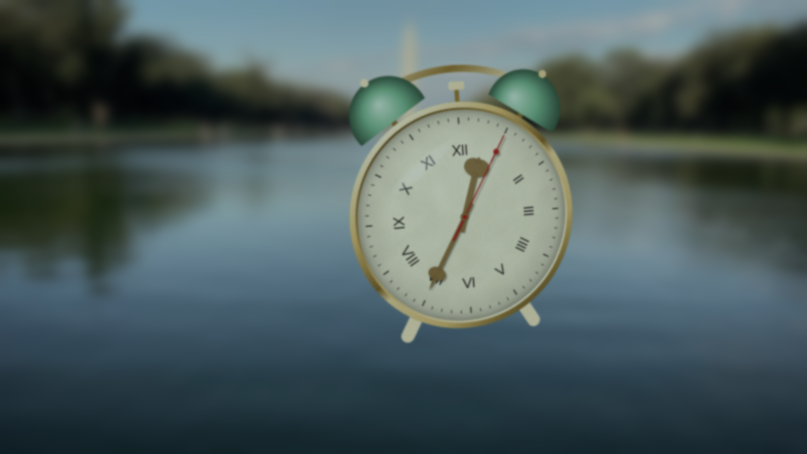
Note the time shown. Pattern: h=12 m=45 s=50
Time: h=12 m=35 s=5
